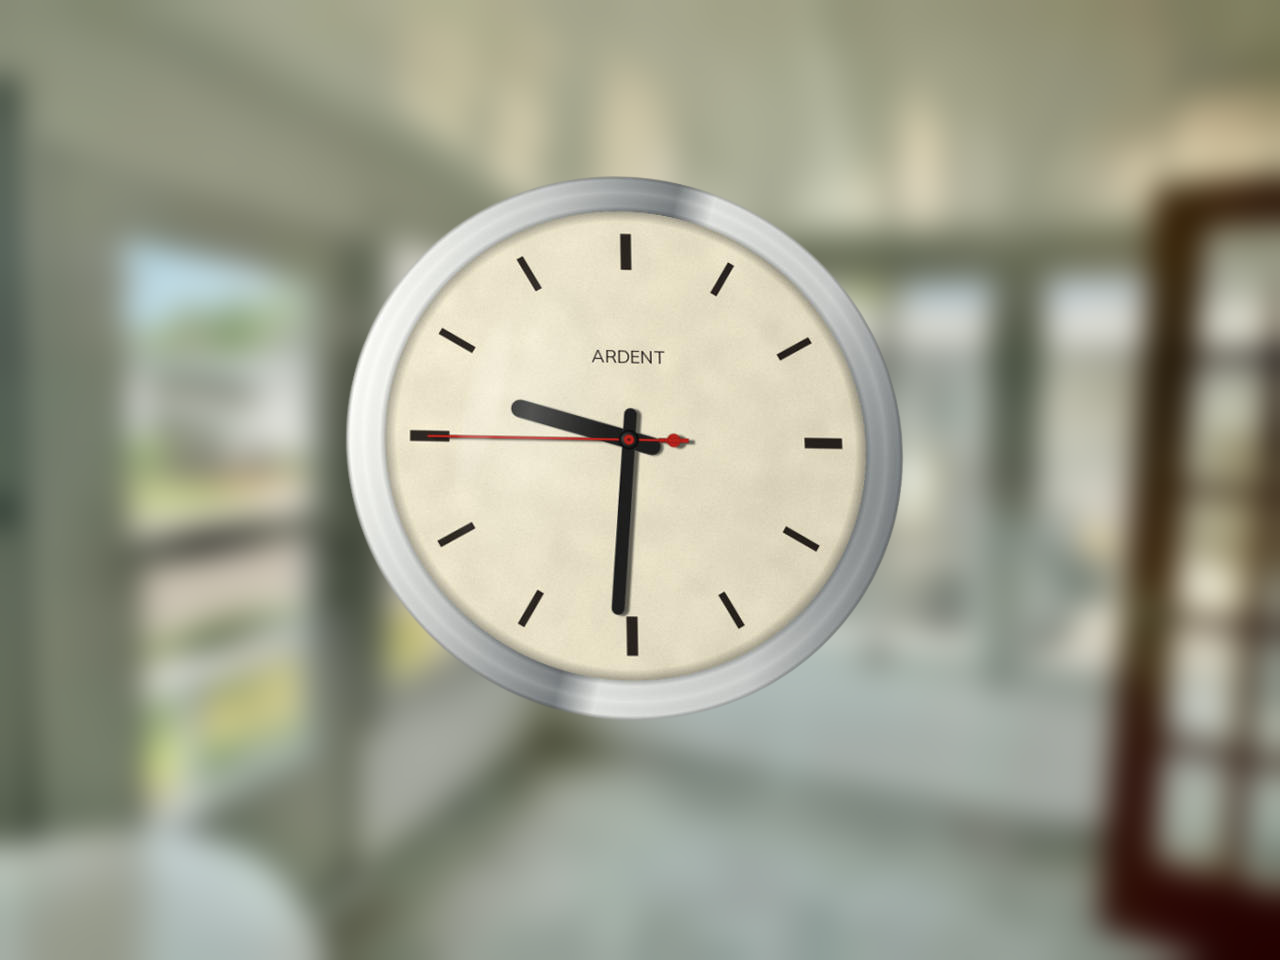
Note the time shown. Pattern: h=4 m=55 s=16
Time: h=9 m=30 s=45
